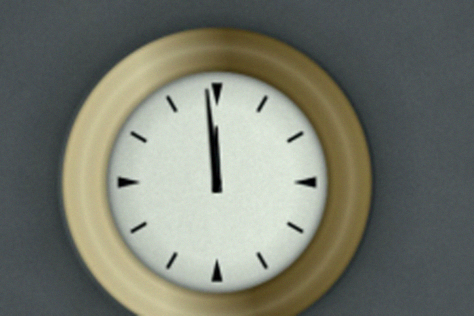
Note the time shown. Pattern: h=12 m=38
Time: h=11 m=59
